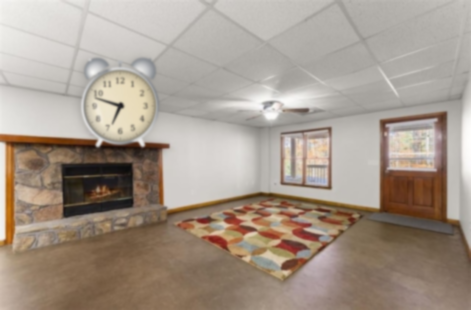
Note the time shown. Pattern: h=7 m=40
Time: h=6 m=48
